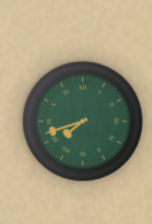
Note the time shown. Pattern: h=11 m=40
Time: h=7 m=42
